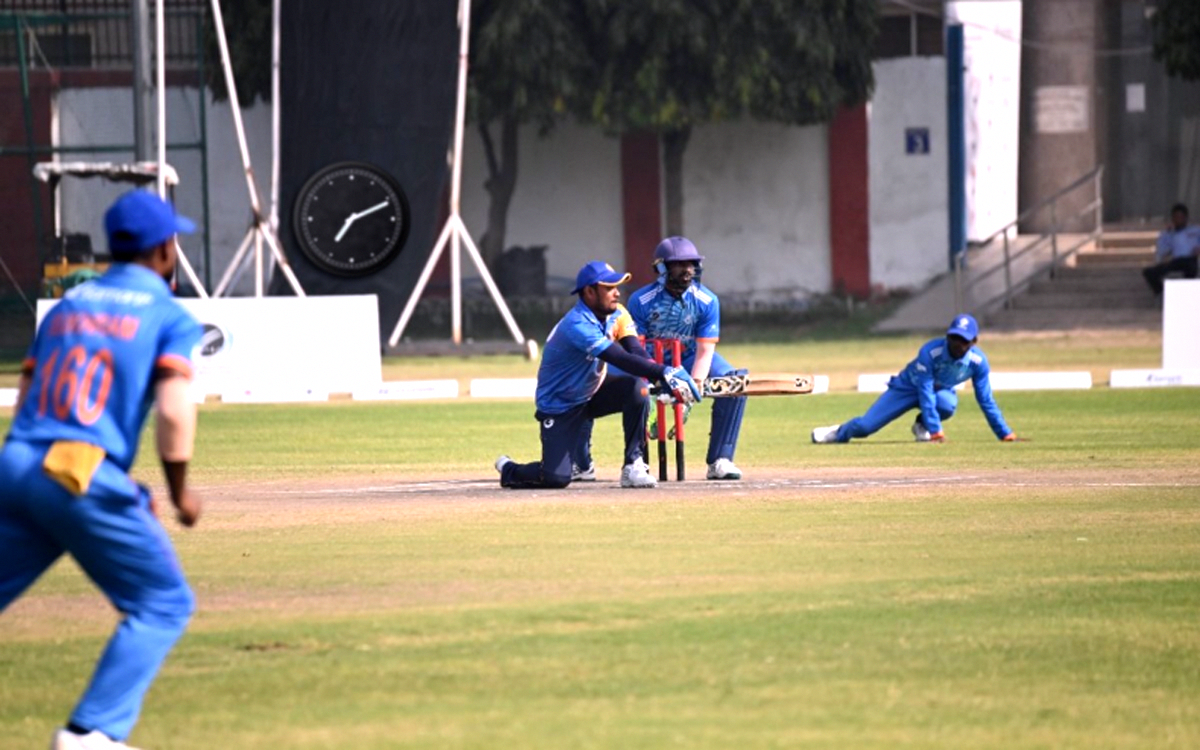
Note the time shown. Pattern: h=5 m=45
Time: h=7 m=11
